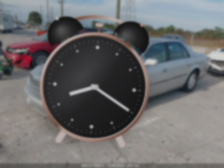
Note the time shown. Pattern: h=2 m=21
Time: h=8 m=20
